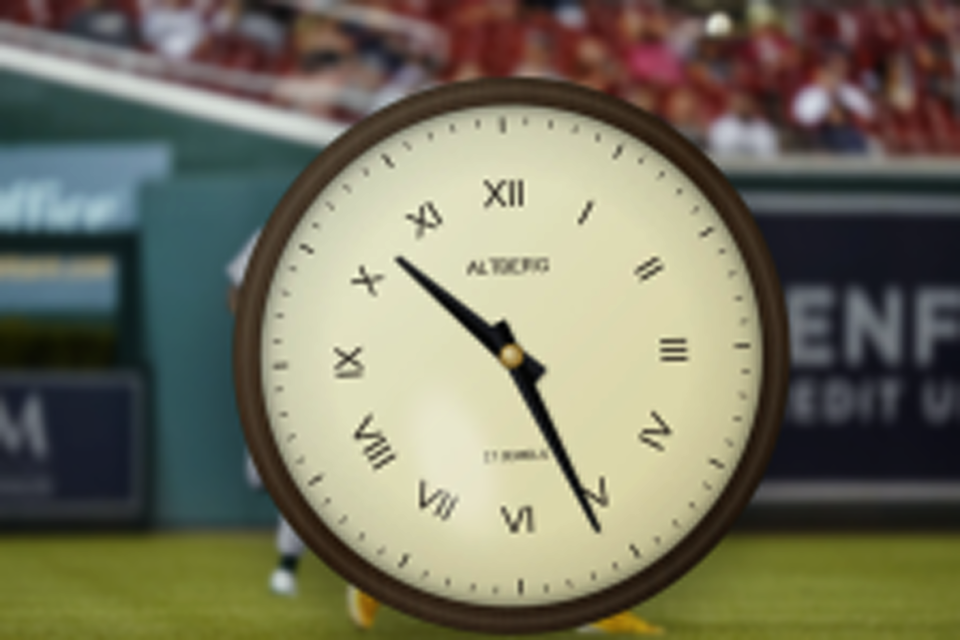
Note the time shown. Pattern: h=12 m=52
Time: h=10 m=26
